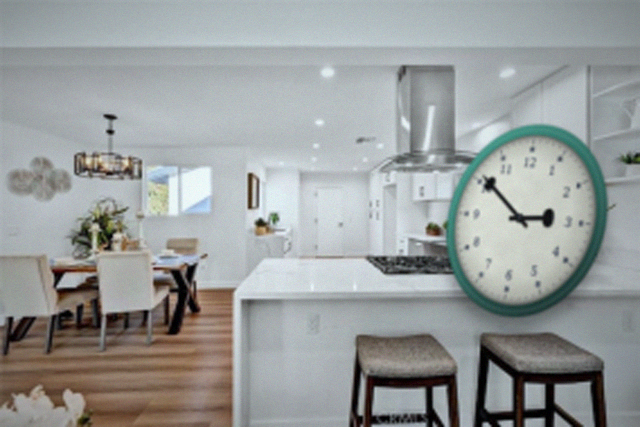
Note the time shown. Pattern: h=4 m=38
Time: h=2 m=51
